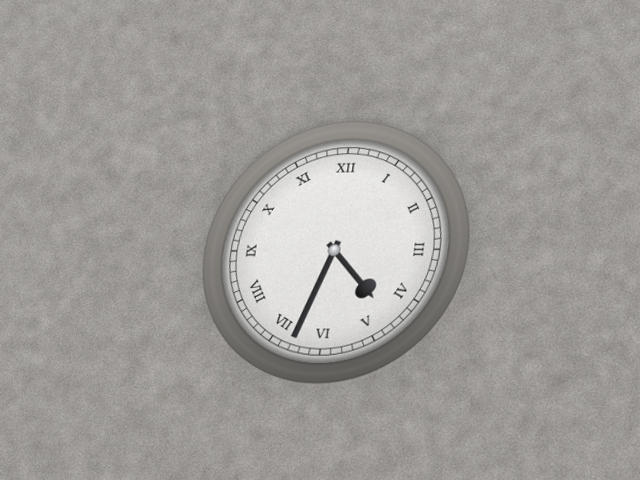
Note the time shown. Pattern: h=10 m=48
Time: h=4 m=33
